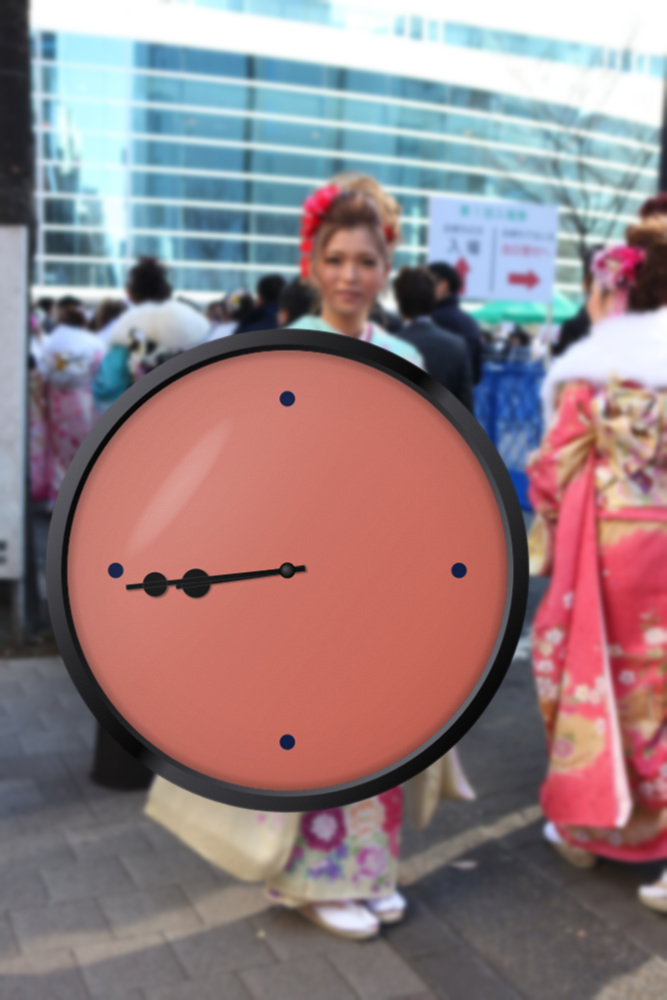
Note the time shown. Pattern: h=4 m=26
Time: h=8 m=44
